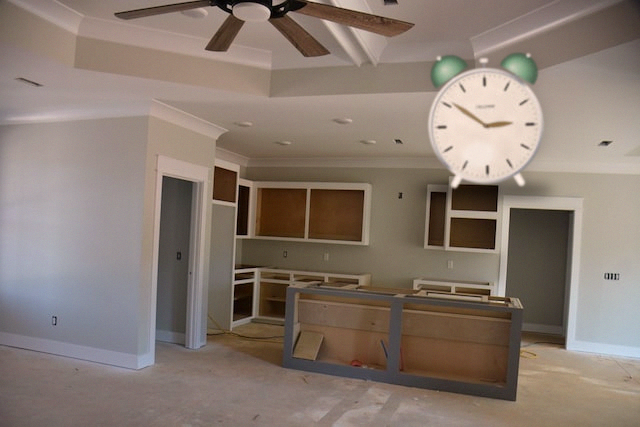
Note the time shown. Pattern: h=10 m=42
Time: h=2 m=51
